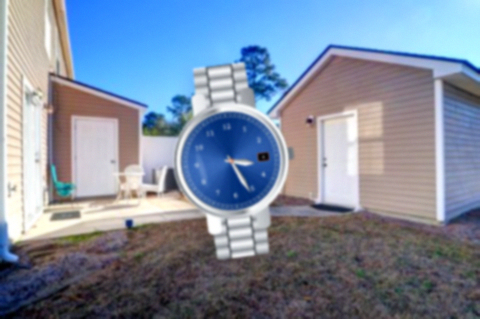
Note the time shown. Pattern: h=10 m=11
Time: h=3 m=26
